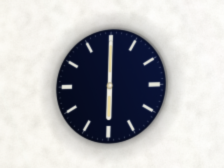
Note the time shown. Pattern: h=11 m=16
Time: h=6 m=0
